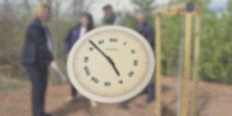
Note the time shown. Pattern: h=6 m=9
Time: h=4 m=52
